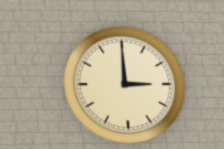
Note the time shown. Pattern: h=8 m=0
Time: h=3 m=0
